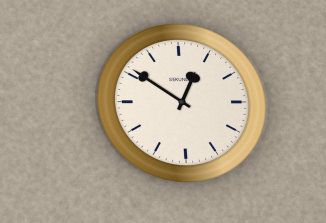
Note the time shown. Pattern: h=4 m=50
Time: h=12 m=51
